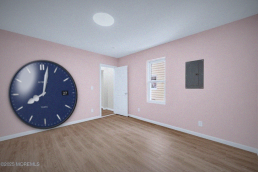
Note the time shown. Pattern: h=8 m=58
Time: h=8 m=2
